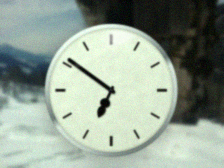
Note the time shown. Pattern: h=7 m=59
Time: h=6 m=51
